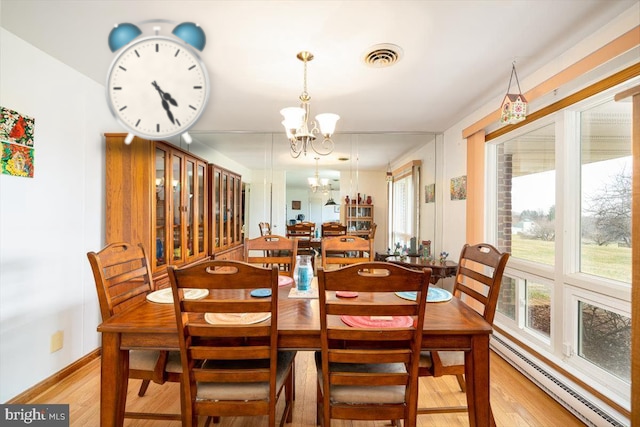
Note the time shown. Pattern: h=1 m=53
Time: h=4 m=26
